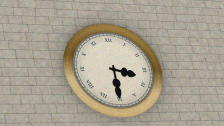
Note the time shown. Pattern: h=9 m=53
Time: h=3 m=30
